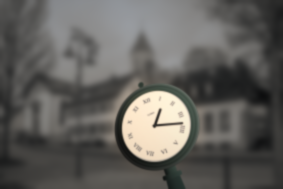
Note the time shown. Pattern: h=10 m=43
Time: h=1 m=18
